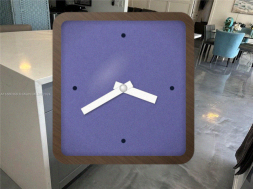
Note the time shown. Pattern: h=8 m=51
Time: h=3 m=40
